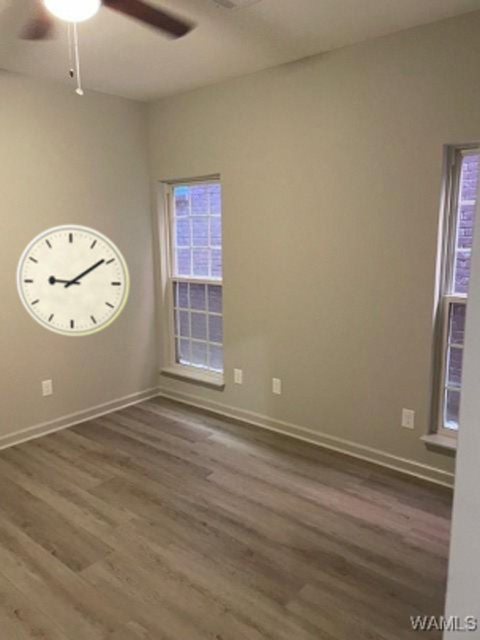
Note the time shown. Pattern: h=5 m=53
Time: h=9 m=9
